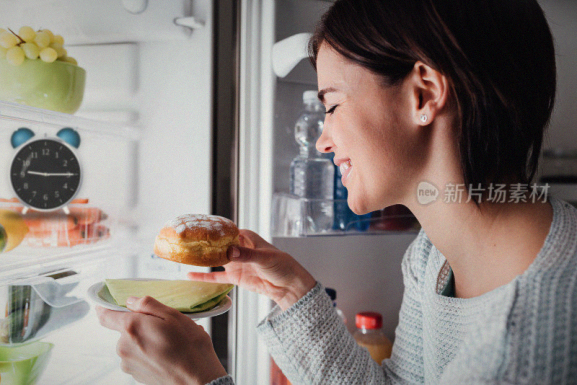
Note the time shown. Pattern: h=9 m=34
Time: h=9 m=15
